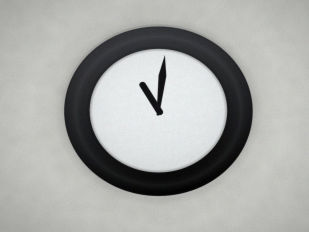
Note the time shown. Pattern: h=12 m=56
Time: h=11 m=1
